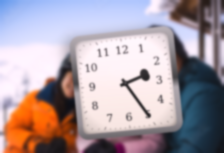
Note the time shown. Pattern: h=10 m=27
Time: h=2 m=25
